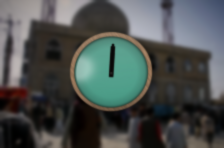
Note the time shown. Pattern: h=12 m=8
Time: h=12 m=0
